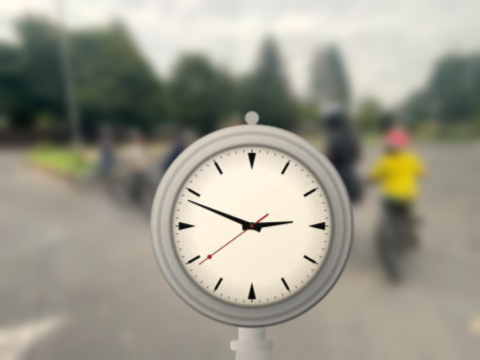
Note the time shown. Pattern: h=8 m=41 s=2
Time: h=2 m=48 s=39
